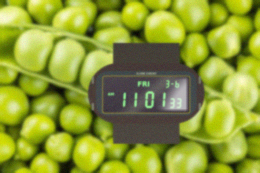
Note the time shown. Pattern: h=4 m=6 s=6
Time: h=11 m=1 s=33
